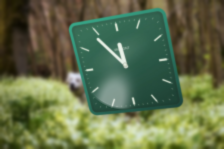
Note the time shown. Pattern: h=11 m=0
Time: h=11 m=54
